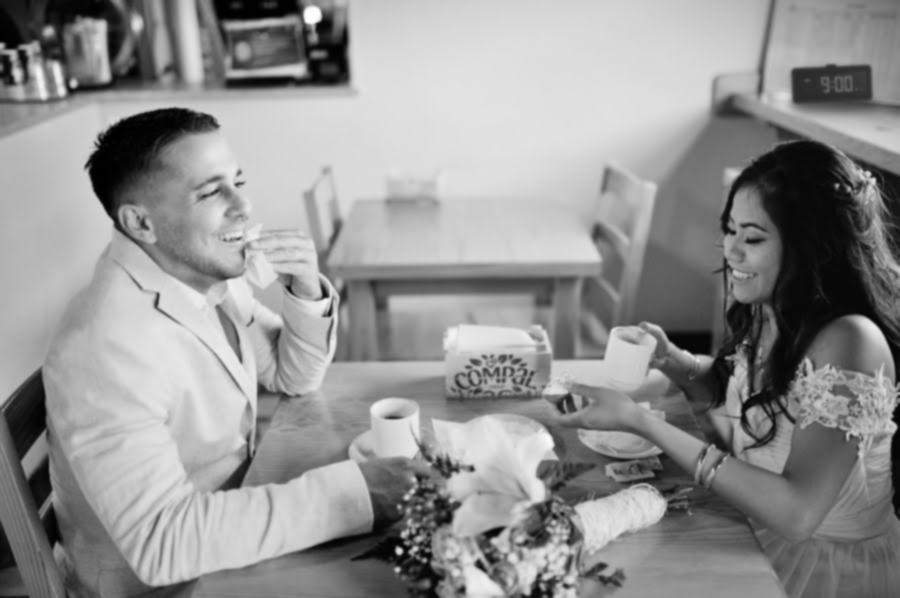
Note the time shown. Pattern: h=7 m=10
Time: h=9 m=0
